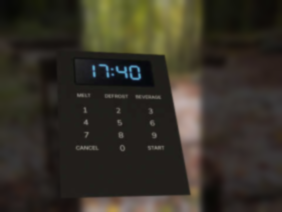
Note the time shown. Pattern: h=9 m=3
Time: h=17 m=40
